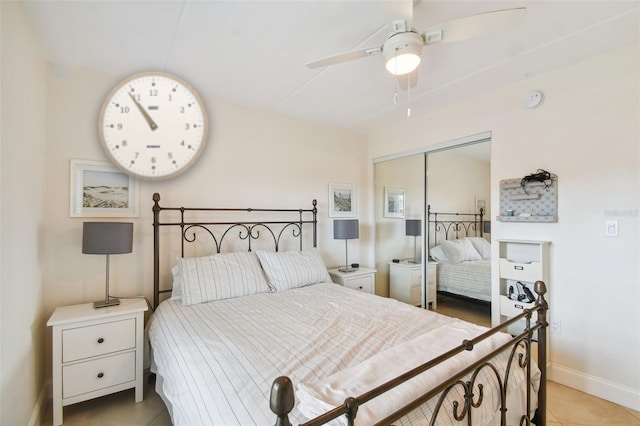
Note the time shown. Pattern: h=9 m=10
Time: h=10 m=54
